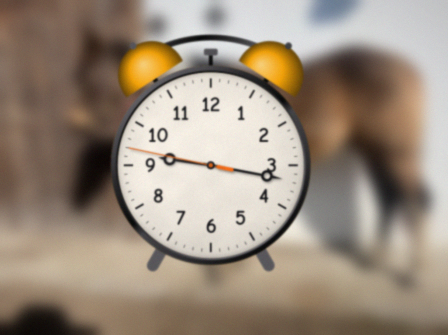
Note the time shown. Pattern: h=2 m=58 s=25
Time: h=9 m=16 s=47
